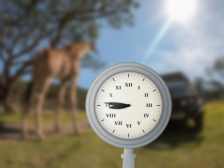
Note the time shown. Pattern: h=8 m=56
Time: h=8 m=46
